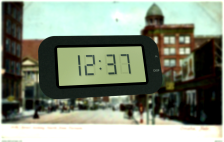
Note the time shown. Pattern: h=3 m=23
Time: h=12 m=37
